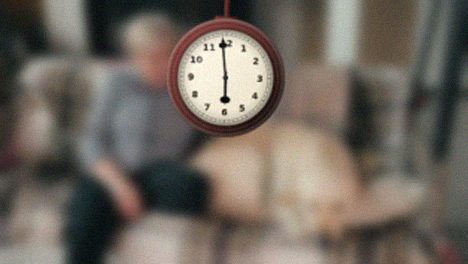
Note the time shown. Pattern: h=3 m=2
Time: h=5 m=59
